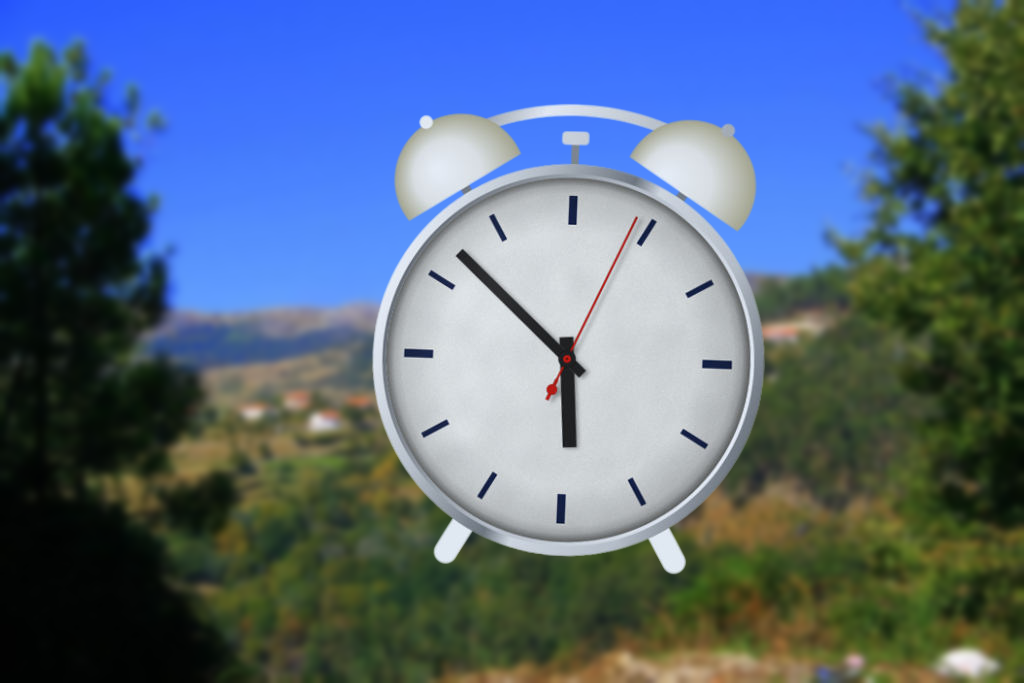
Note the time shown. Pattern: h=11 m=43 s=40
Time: h=5 m=52 s=4
